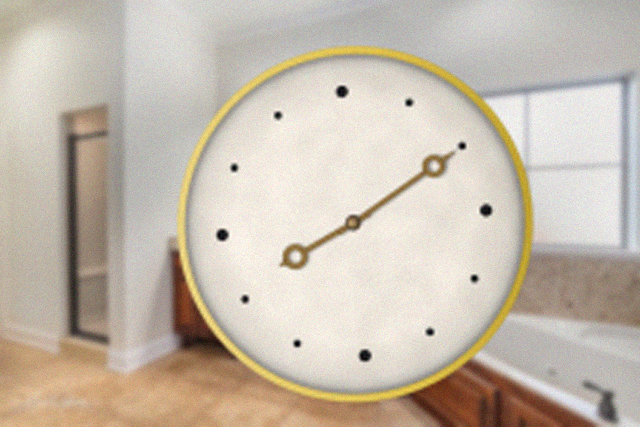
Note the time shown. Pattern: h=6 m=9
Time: h=8 m=10
